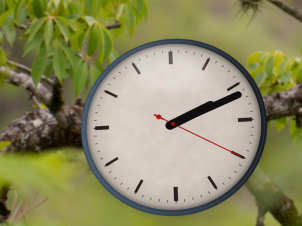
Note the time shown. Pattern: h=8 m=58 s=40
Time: h=2 m=11 s=20
